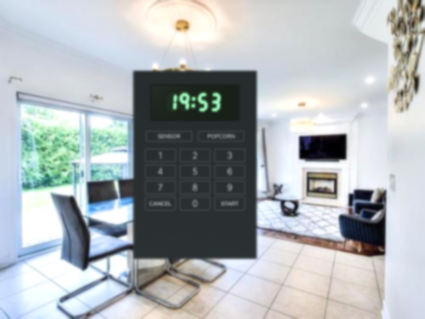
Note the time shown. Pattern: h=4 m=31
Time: h=19 m=53
